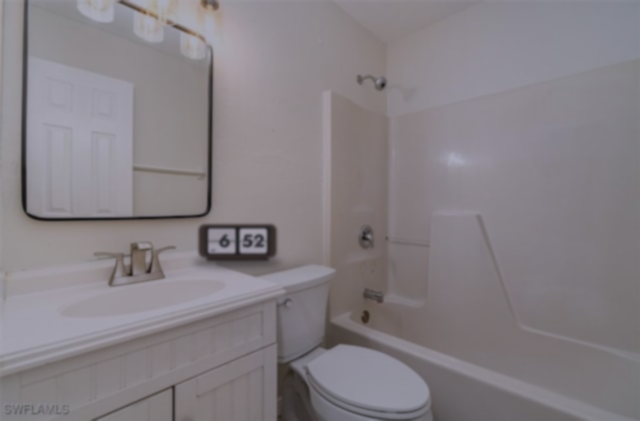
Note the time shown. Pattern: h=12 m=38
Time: h=6 m=52
